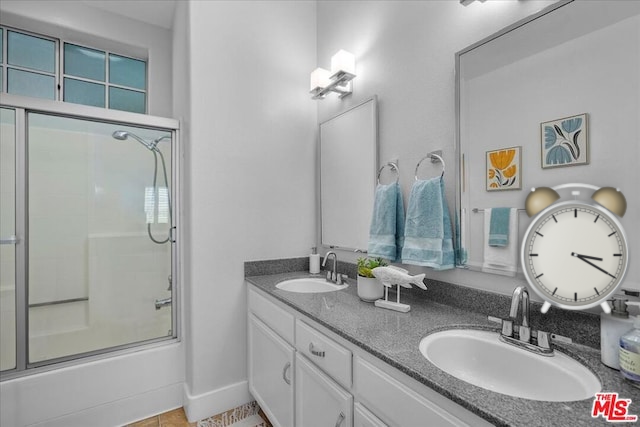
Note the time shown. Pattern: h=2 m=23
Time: h=3 m=20
